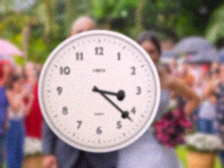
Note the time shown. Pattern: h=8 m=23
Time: h=3 m=22
